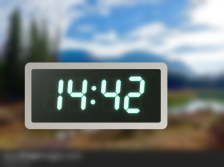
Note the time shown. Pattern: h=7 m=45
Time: h=14 m=42
